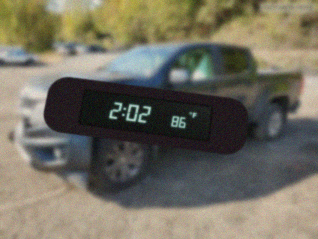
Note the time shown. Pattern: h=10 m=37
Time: h=2 m=2
